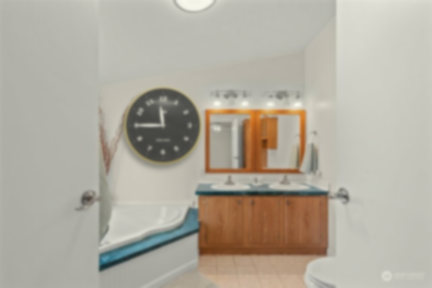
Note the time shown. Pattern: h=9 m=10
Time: h=11 m=45
